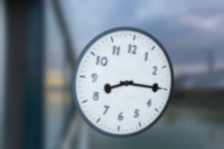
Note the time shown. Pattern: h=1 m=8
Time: h=8 m=15
